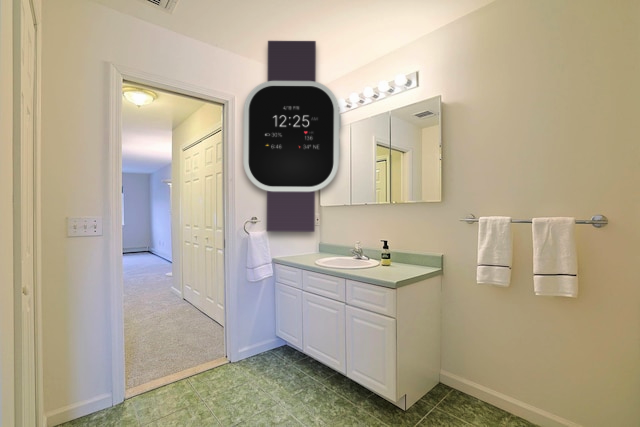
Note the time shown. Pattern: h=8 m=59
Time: h=12 m=25
